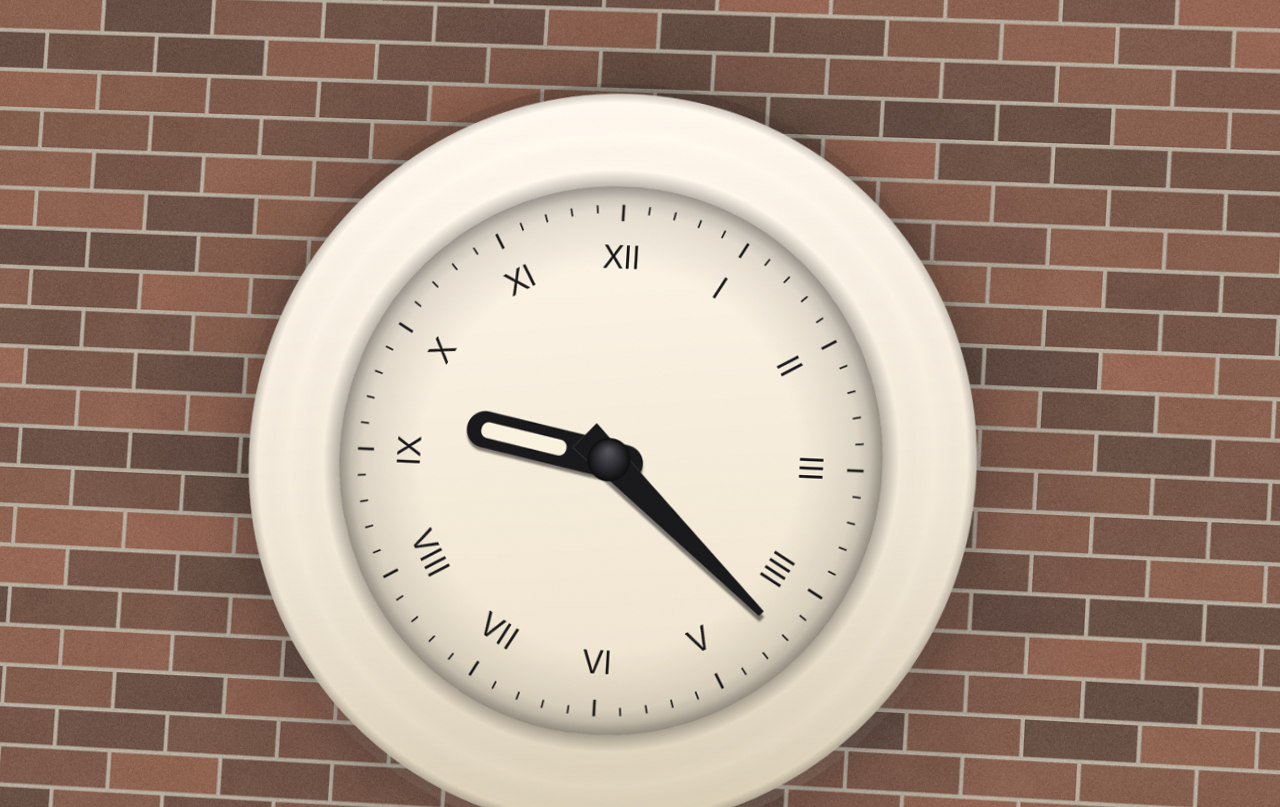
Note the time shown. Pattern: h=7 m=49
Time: h=9 m=22
